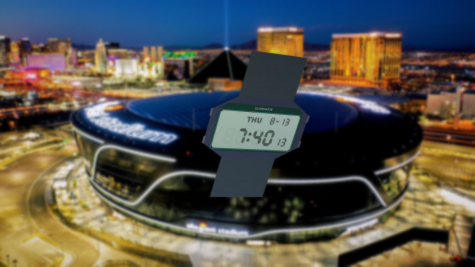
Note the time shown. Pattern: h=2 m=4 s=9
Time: h=7 m=40 s=13
